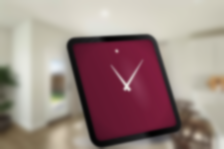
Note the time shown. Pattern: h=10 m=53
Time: h=11 m=8
